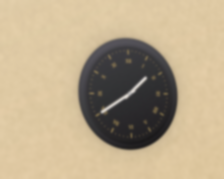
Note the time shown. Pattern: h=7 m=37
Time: h=1 m=40
